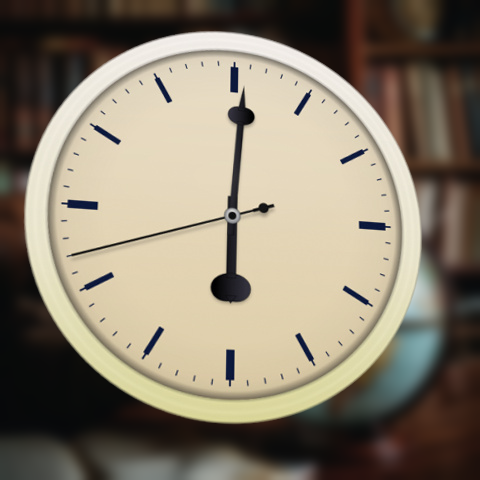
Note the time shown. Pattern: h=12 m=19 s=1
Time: h=6 m=0 s=42
